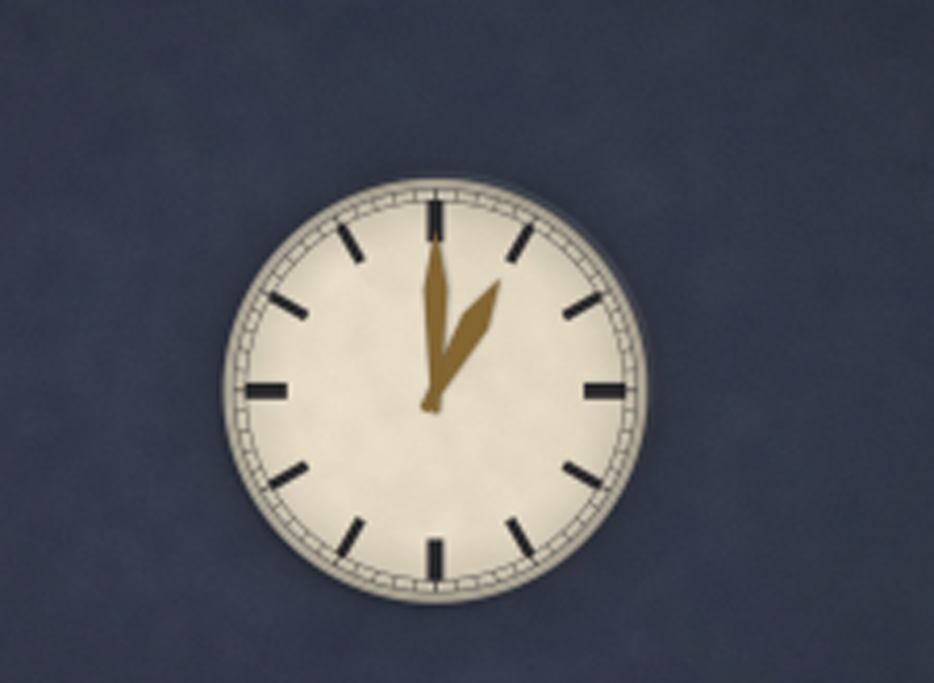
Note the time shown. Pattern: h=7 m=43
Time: h=1 m=0
